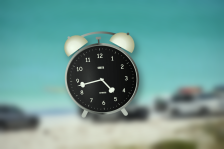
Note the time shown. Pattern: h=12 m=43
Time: h=4 m=43
